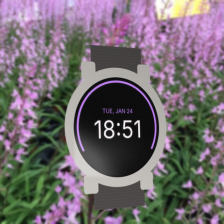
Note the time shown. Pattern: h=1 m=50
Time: h=18 m=51
